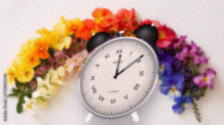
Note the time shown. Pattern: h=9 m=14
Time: h=12 m=9
